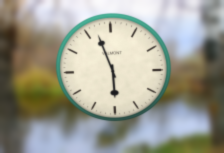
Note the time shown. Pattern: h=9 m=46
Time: h=5 m=57
